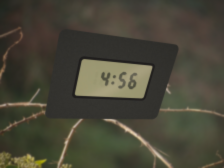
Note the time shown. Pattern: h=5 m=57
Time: h=4 m=56
